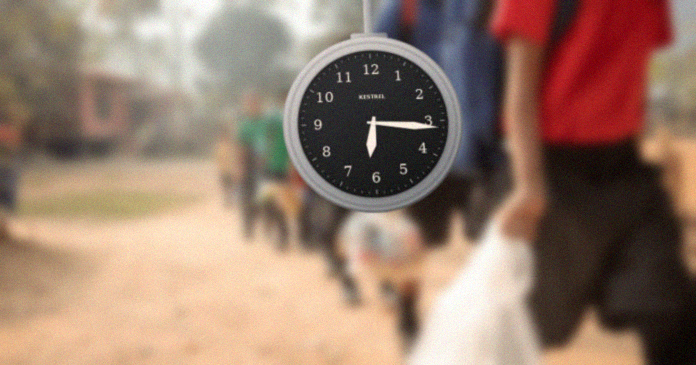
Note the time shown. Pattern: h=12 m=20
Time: h=6 m=16
